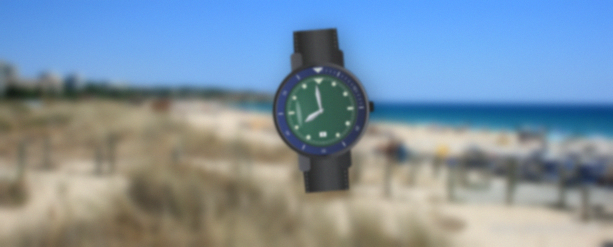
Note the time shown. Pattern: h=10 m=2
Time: h=7 m=59
